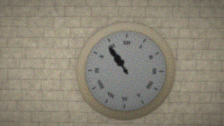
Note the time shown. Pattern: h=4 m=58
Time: h=10 m=54
